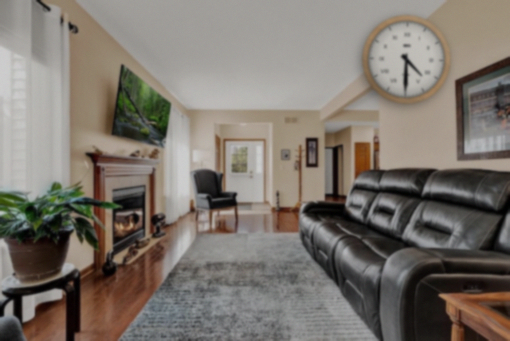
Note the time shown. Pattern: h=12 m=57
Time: h=4 m=30
